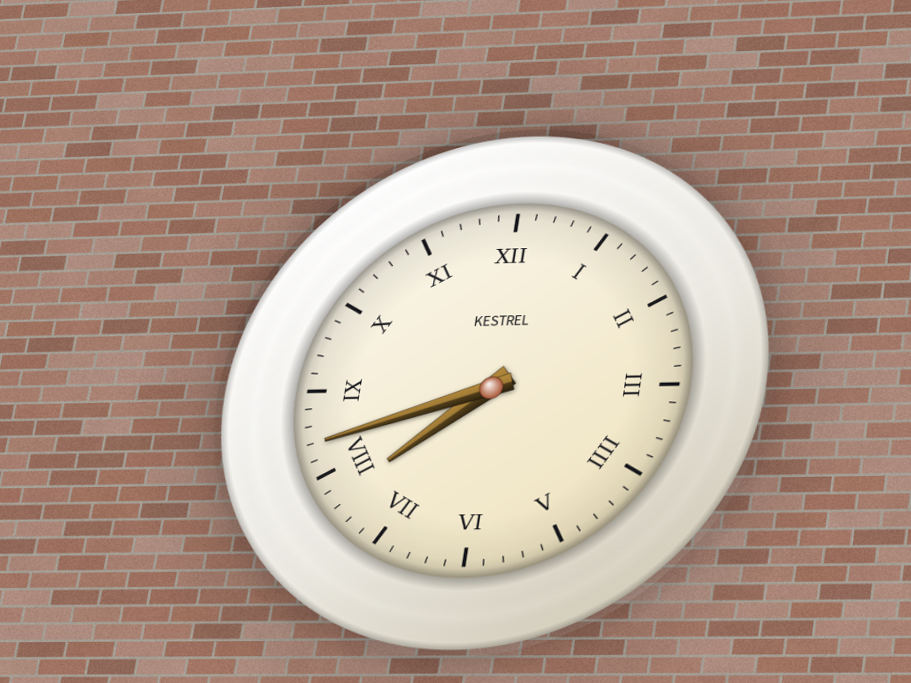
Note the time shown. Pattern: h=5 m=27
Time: h=7 m=42
